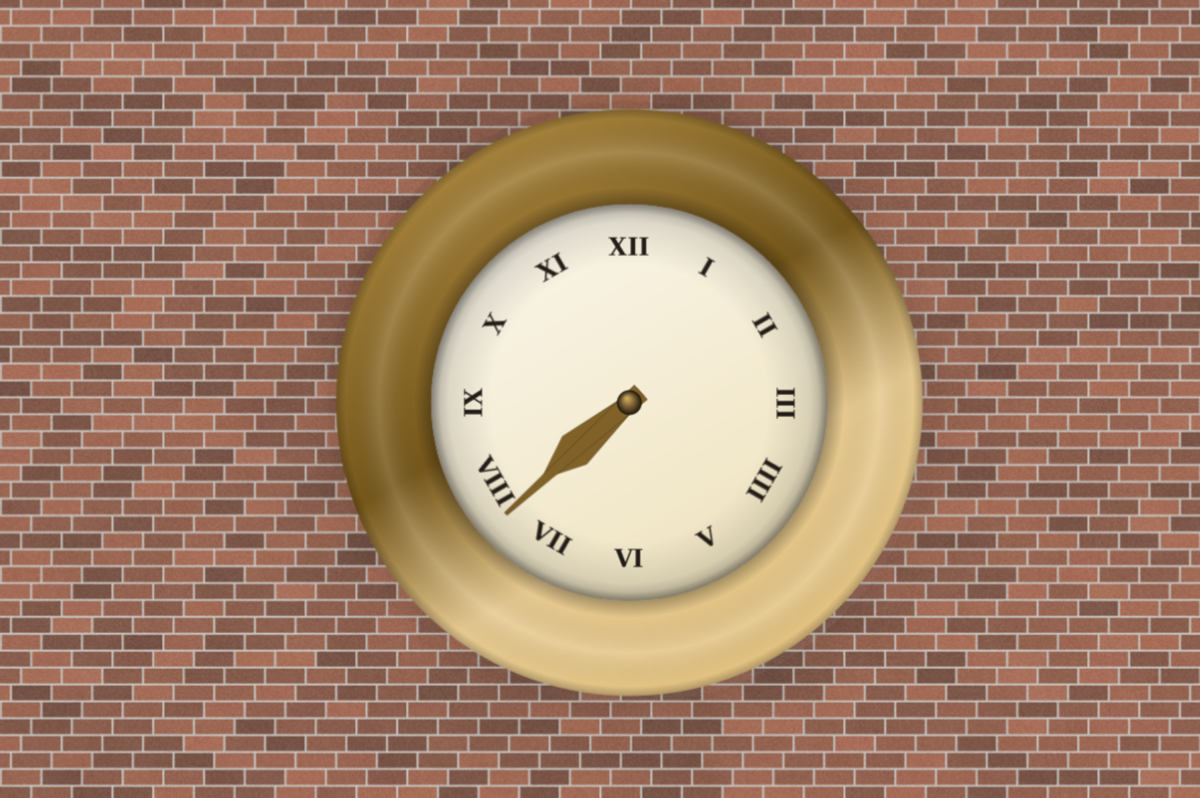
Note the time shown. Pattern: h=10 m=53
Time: h=7 m=38
